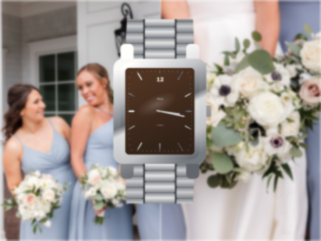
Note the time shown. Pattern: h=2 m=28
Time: h=3 m=17
